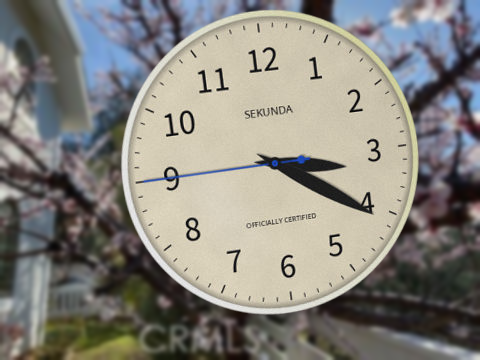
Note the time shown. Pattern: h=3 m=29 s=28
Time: h=3 m=20 s=45
